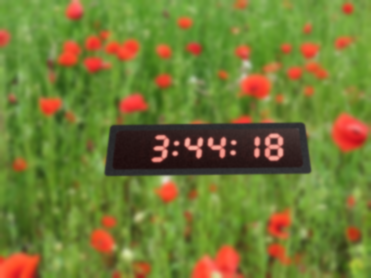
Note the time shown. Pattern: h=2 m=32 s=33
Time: h=3 m=44 s=18
